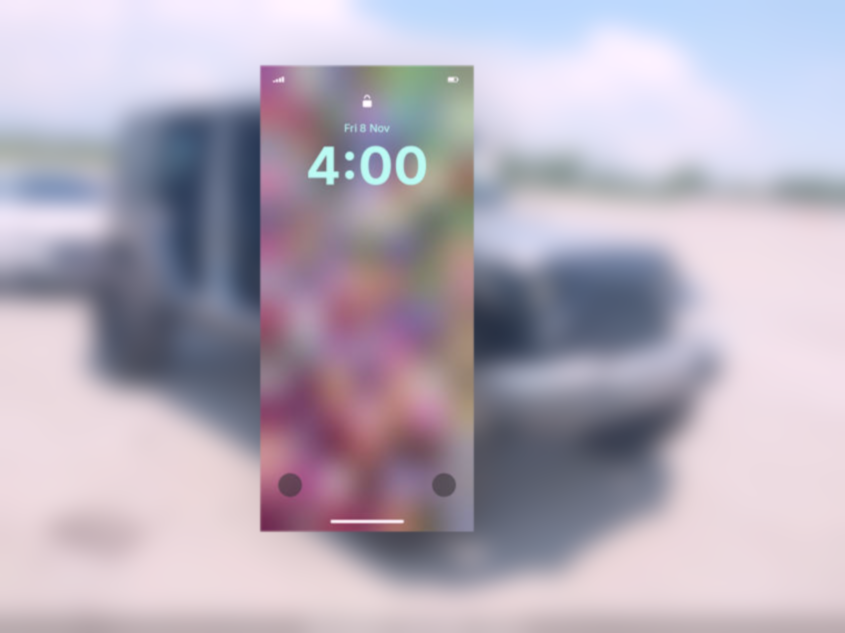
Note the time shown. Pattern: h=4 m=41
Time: h=4 m=0
